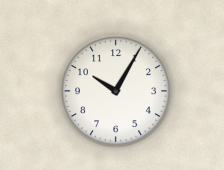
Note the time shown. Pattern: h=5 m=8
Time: h=10 m=5
